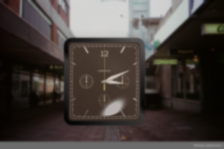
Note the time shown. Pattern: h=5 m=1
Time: h=3 m=11
